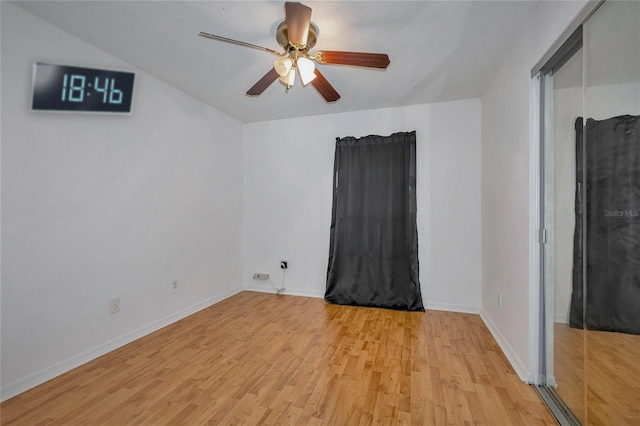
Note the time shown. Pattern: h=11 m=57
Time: h=18 m=46
